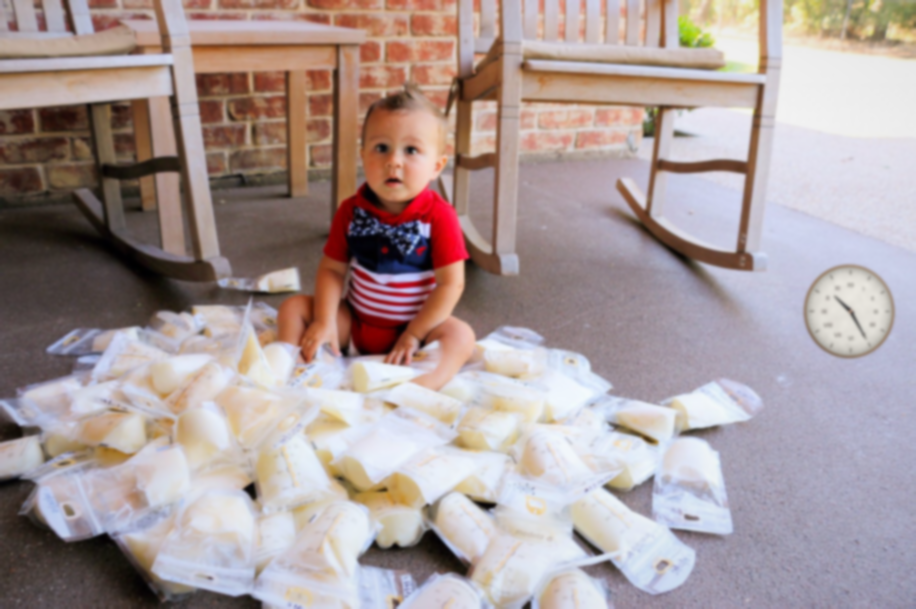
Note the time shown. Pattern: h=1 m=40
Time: h=10 m=25
